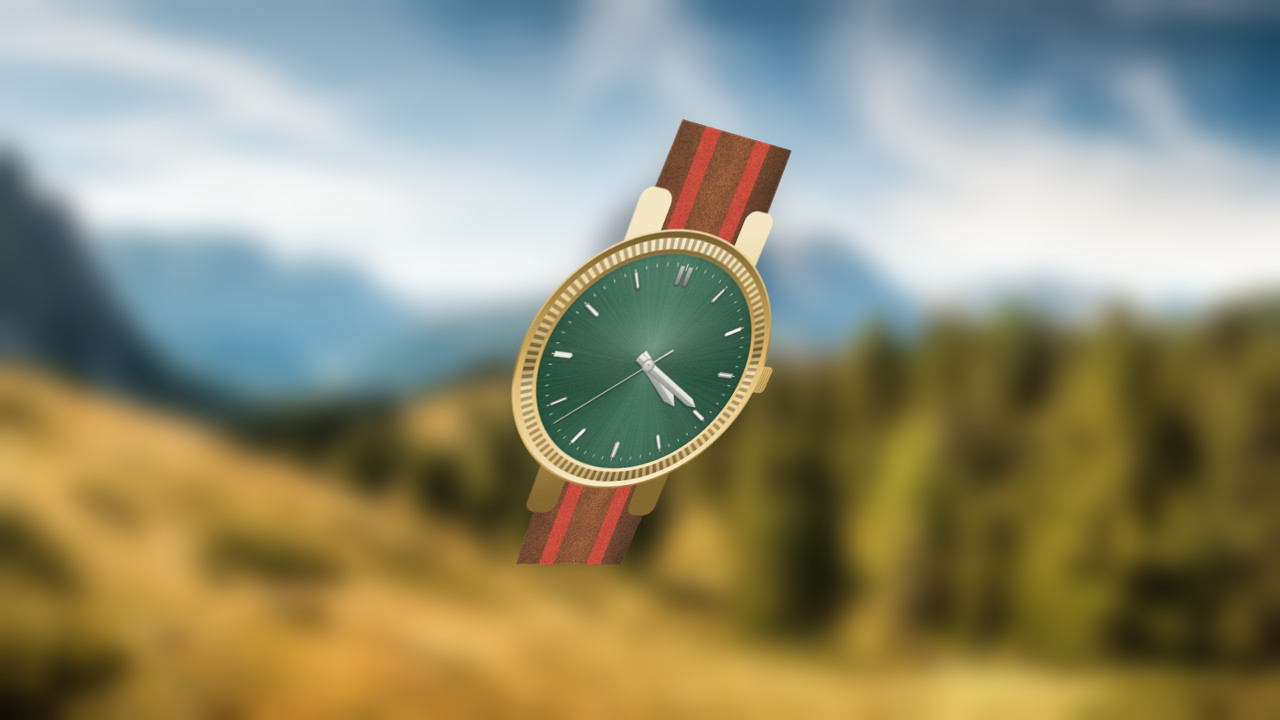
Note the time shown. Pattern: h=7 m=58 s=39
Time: h=4 m=19 s=38
